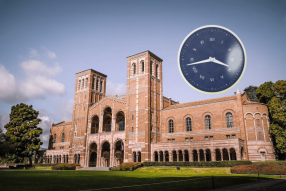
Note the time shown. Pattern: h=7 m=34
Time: h=3 m=43
